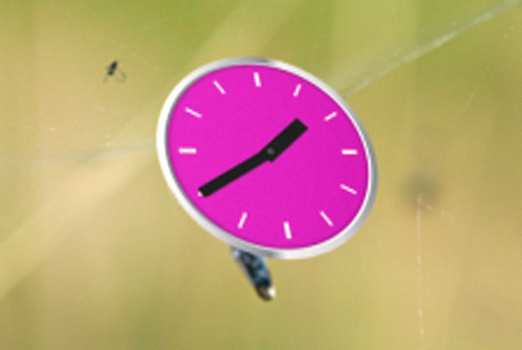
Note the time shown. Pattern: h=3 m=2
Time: h=1 m=40
